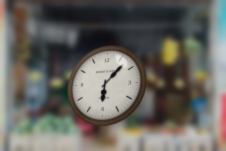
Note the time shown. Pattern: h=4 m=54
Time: h=6 m=7
